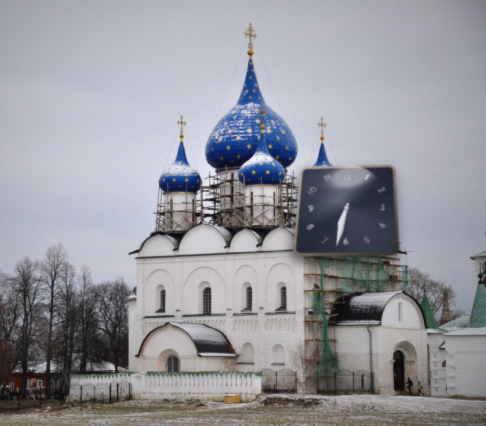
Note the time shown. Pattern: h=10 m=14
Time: h=6 m=32
